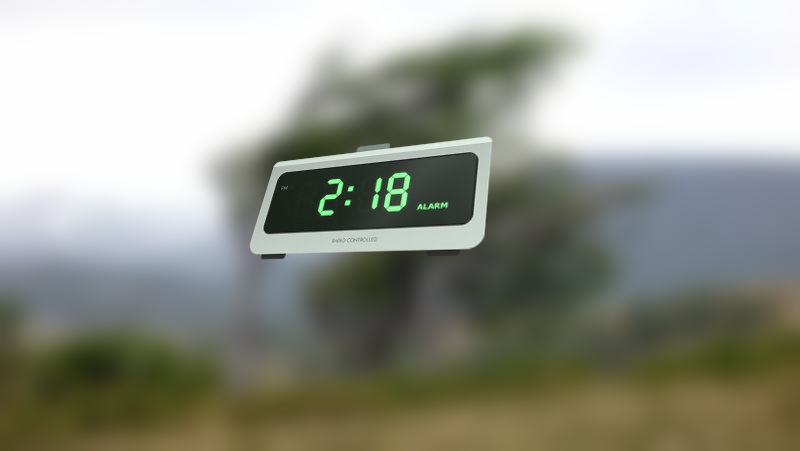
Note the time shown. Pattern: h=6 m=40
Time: h=2 m=18
